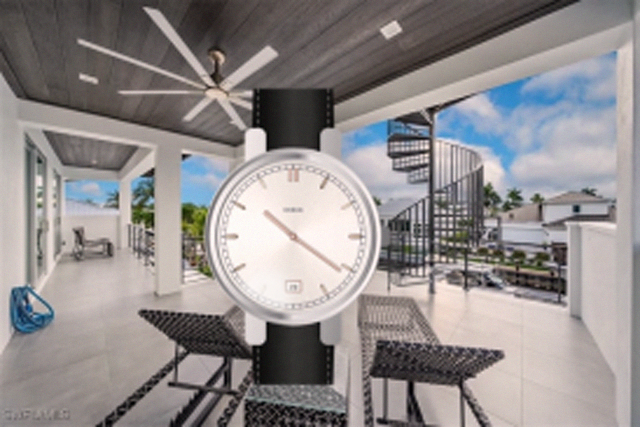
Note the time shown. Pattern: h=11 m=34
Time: h=10 m=21
